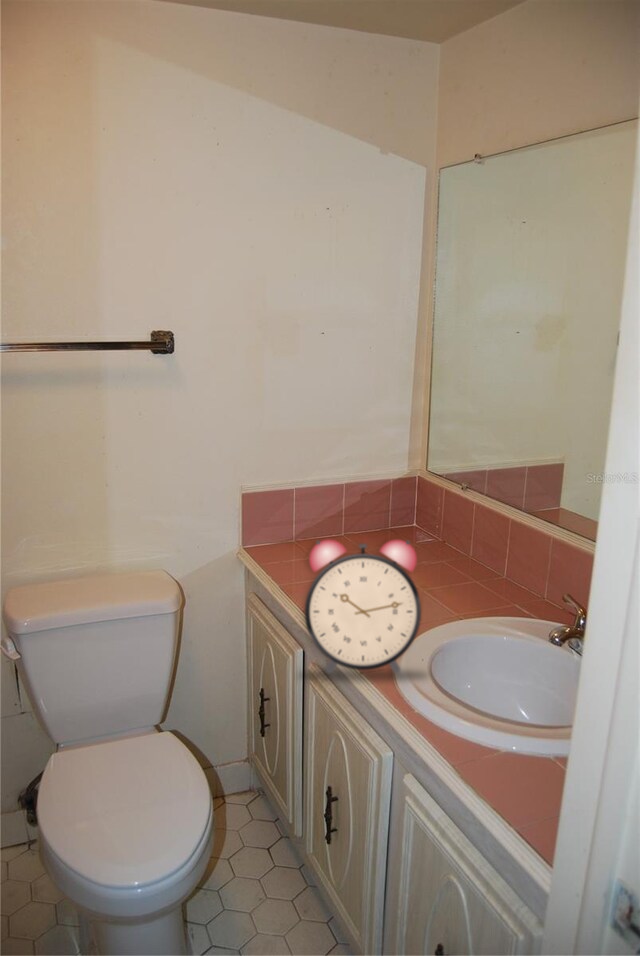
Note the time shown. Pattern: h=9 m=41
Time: h=10 m=13
